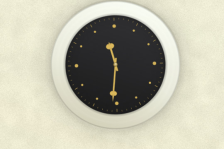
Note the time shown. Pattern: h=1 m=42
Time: h=11 m=31
